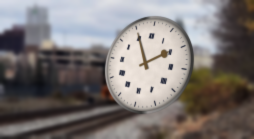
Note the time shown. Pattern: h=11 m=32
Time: h=1 m=55
